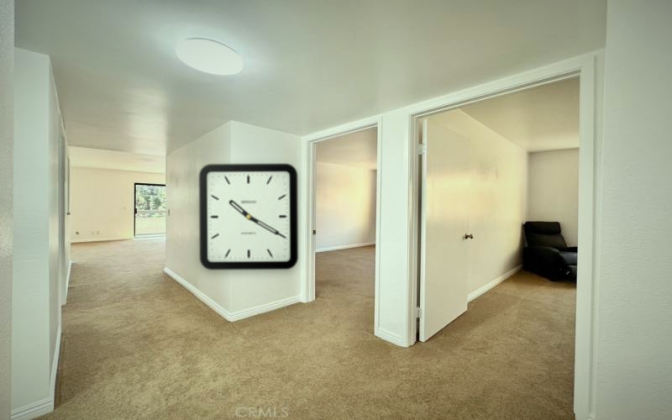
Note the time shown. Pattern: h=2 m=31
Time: h=10 m=20
